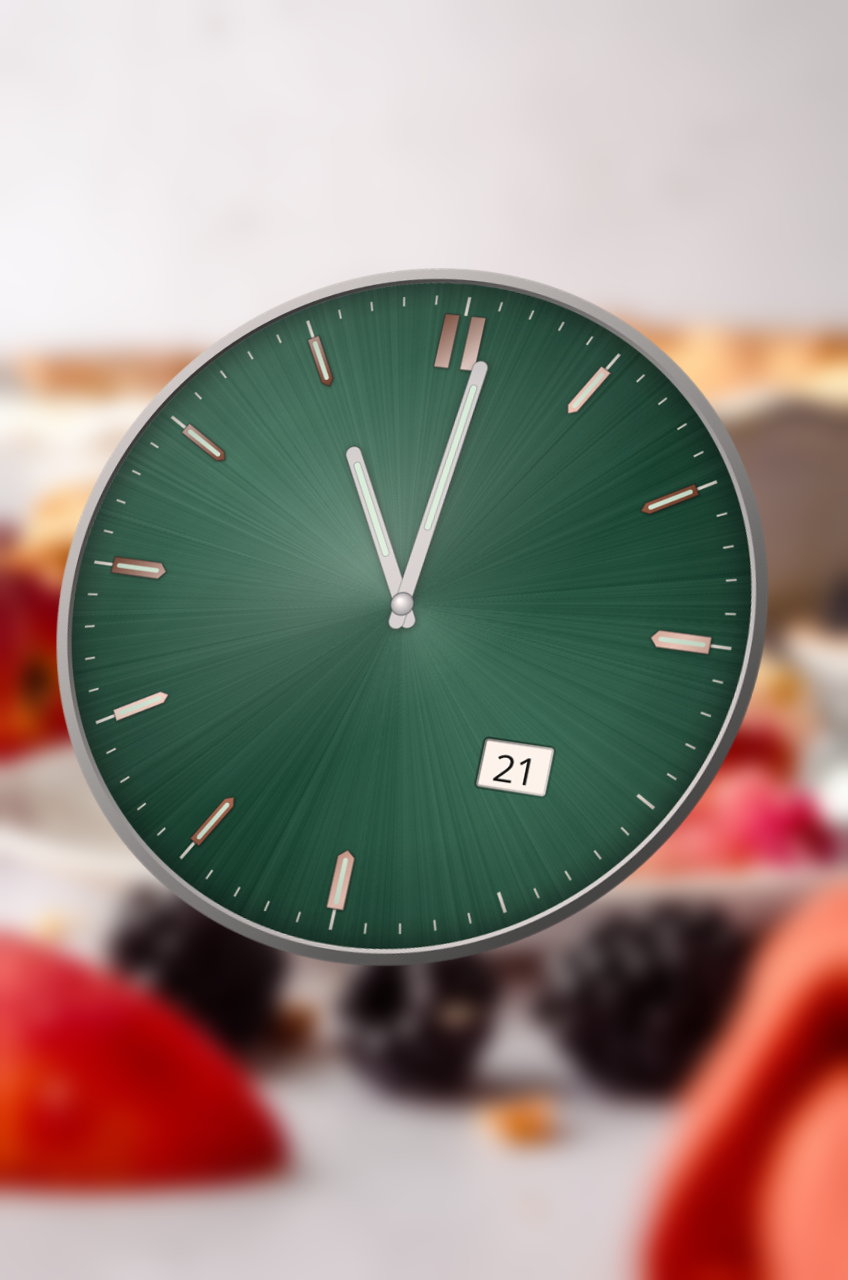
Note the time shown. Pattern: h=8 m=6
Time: h=11 m=1
